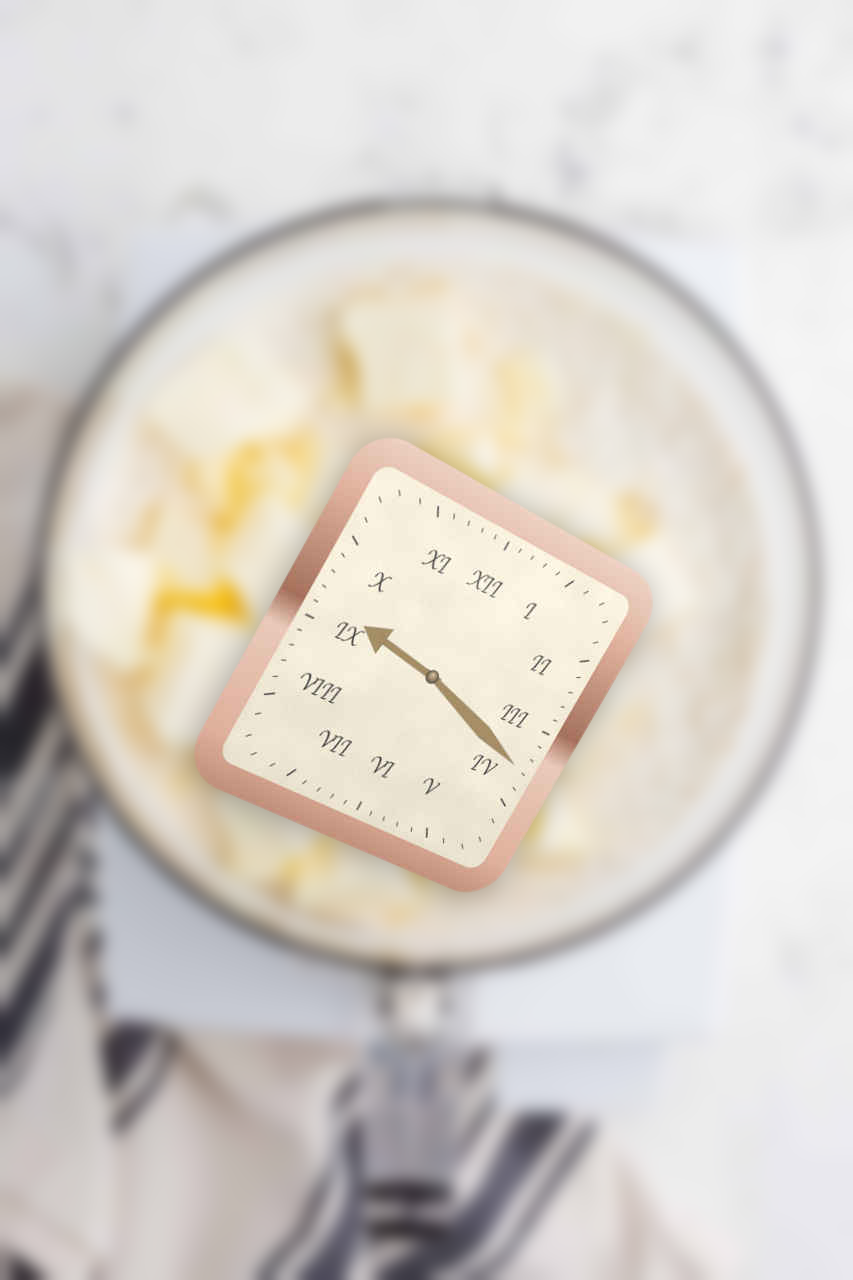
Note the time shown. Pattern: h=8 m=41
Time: h=9 m=18
